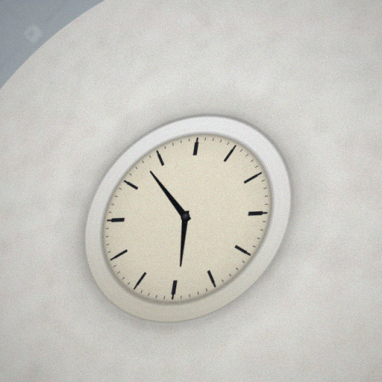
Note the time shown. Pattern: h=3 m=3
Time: h=5 m=53
